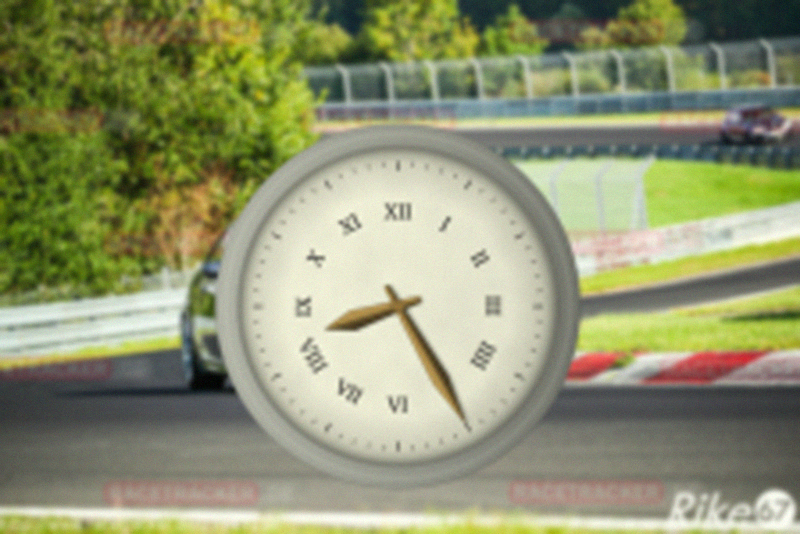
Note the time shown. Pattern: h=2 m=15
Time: h=8 m=25
